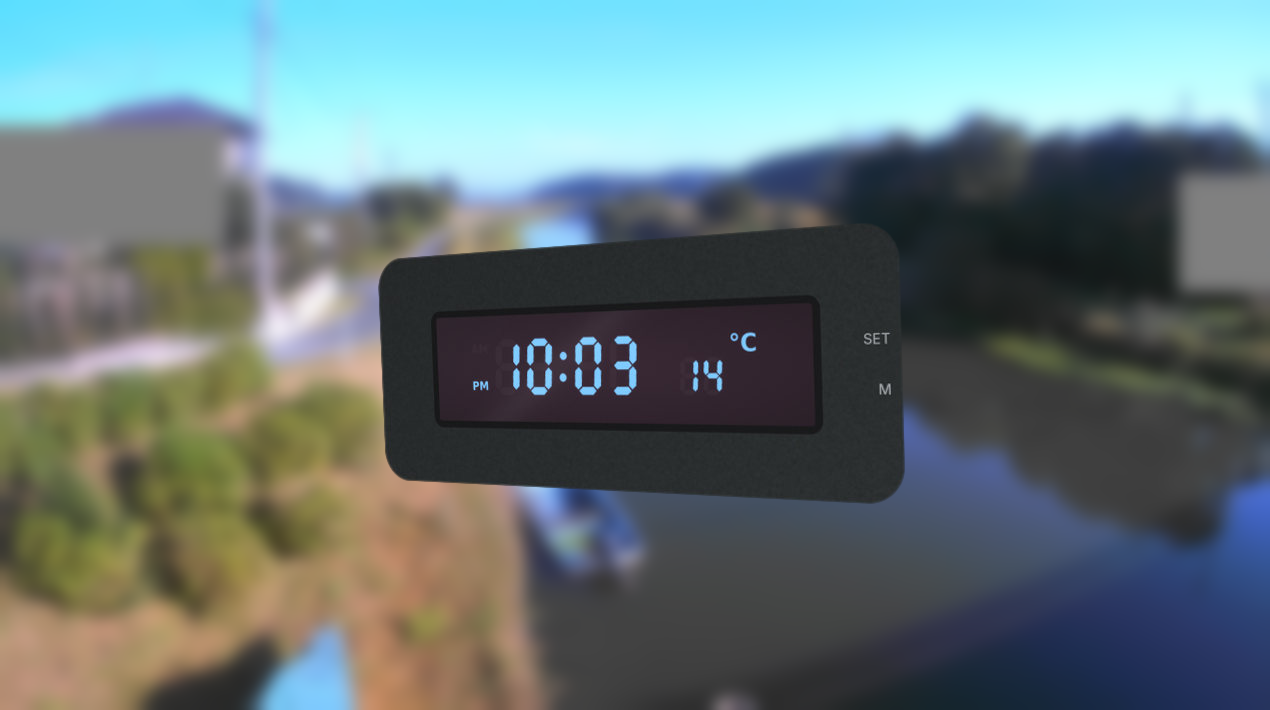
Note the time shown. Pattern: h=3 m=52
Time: h=10 m=3
